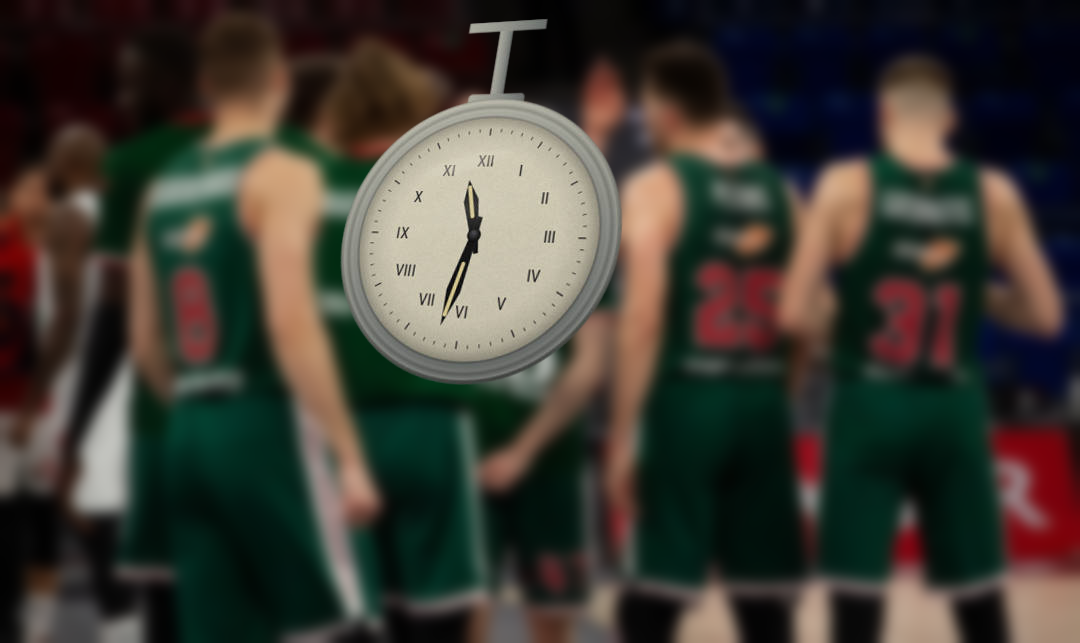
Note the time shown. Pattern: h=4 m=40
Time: h=11 m=32
